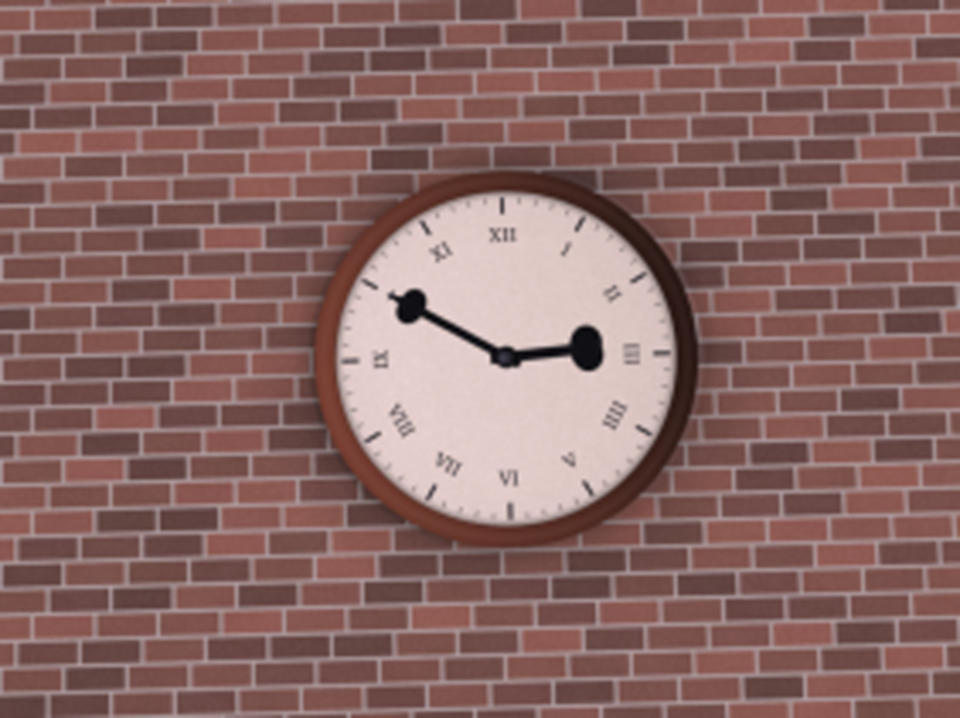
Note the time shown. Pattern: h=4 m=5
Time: h=2 m=50
